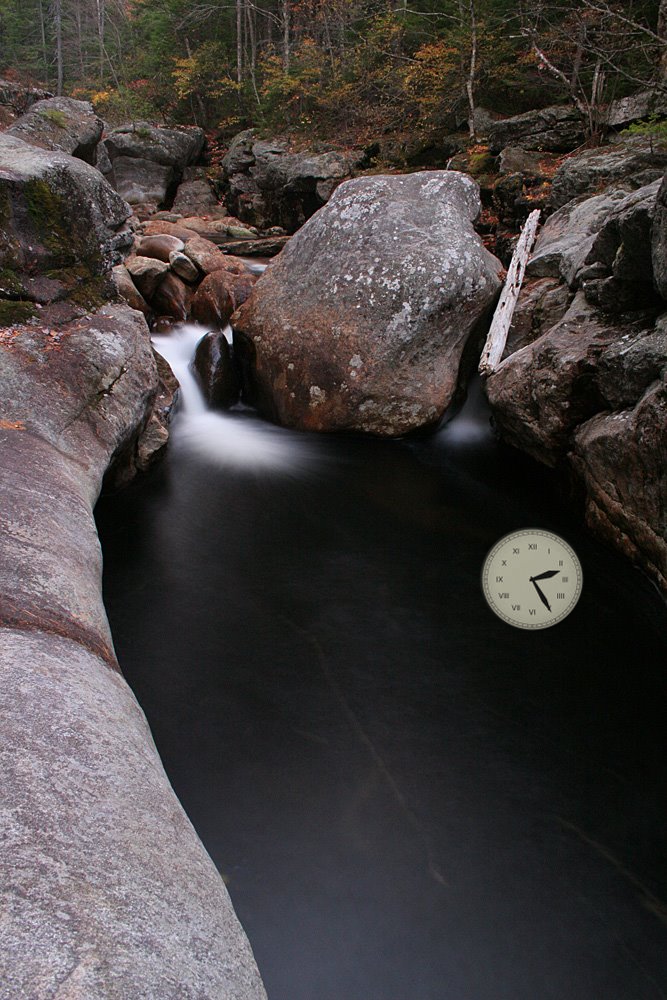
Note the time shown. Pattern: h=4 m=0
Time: h=2 m=25
